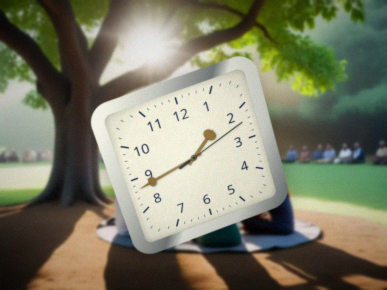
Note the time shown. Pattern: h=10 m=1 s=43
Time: h=1 m=43 s=12
